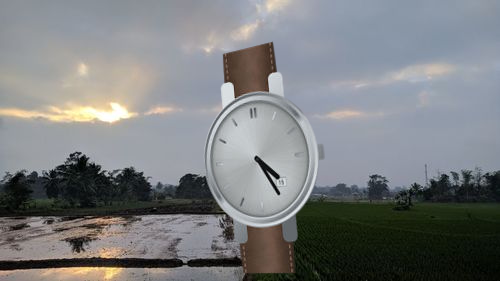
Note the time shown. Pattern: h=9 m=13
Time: h=4 m=25
